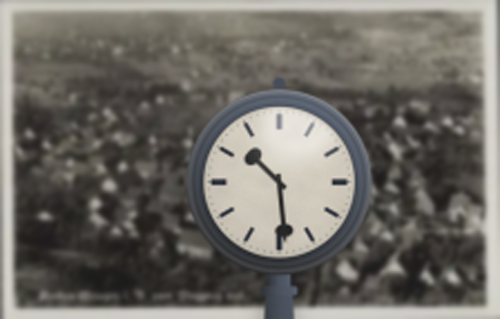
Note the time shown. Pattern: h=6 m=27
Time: h=10 m=29
